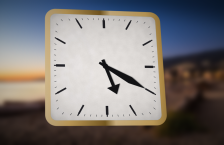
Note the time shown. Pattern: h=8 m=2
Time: h=5 m=20
